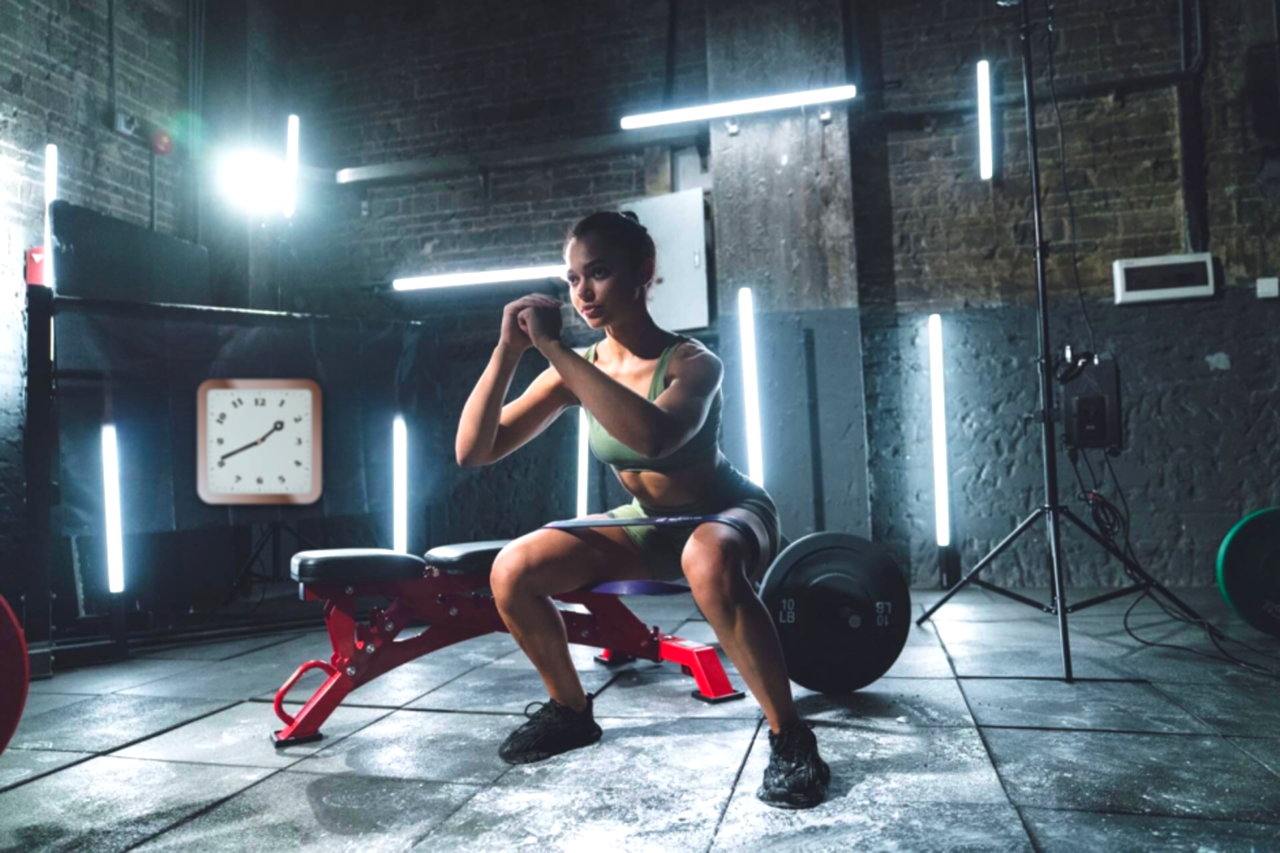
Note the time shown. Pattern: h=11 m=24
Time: h=1 m=41
